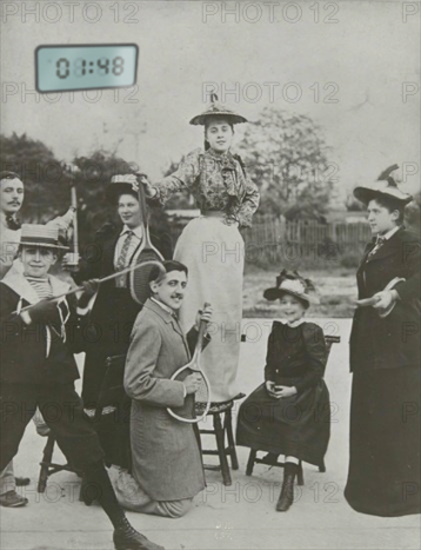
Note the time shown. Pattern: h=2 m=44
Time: h=1 m=48
